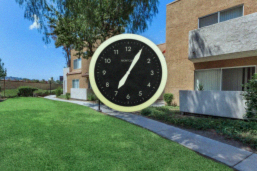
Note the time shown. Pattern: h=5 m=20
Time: h=7 m=5
